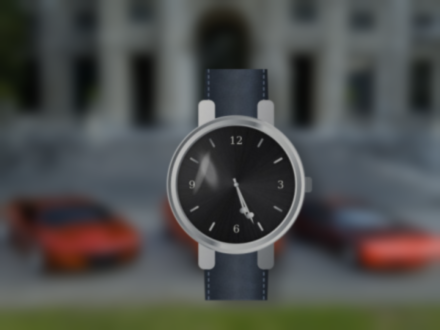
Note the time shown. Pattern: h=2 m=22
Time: h=5 m=26
